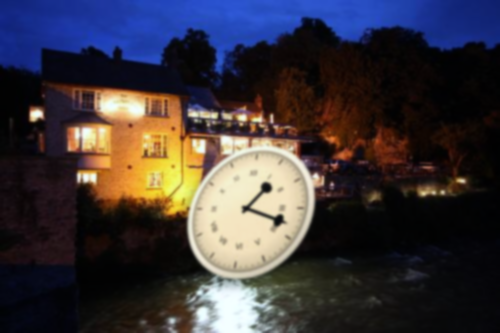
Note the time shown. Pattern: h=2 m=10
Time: h=1 m=18
